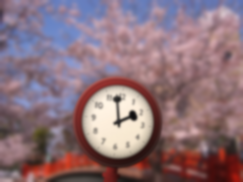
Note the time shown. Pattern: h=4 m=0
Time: h=1 m=58
